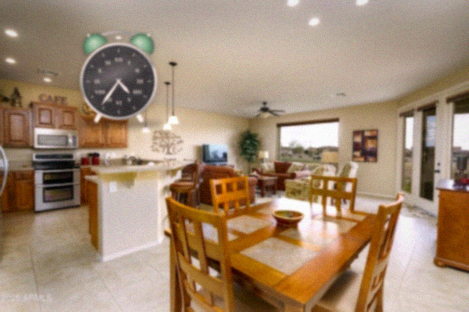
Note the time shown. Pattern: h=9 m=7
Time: h=4 m=36
